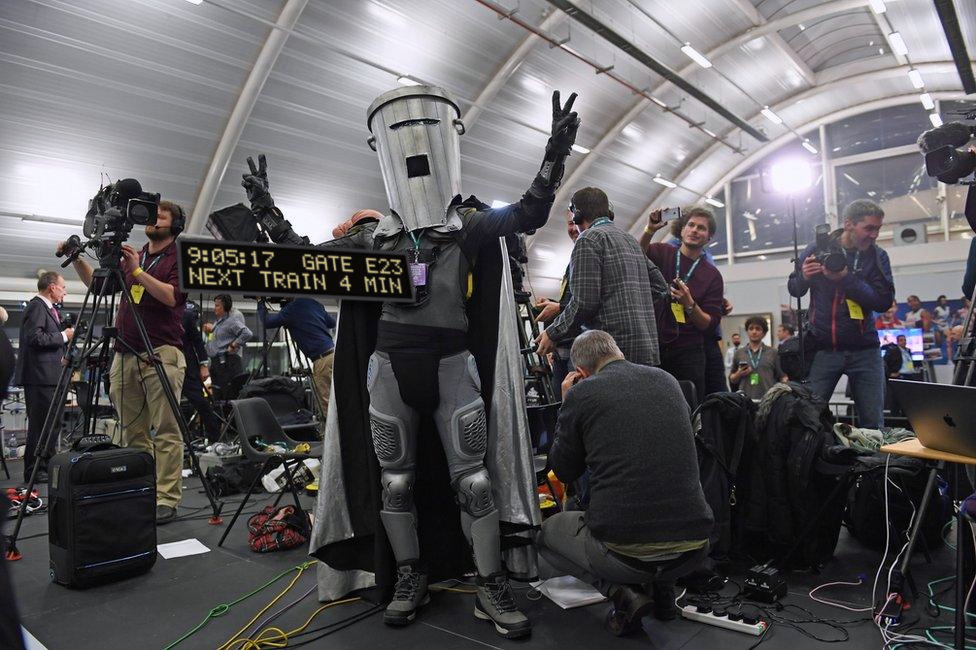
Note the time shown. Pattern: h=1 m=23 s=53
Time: h=9 m=5 s=17
